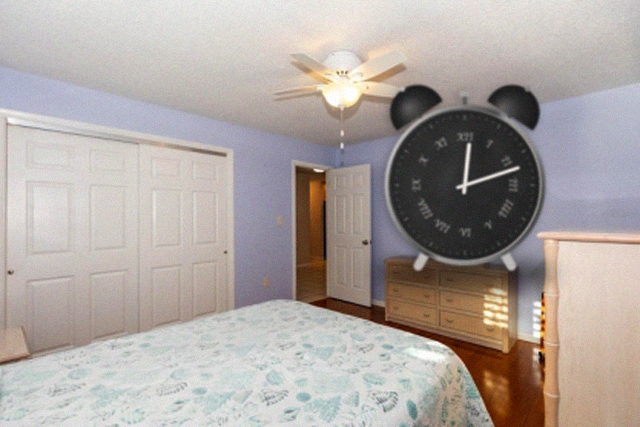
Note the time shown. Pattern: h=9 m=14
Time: h=12 m=12
